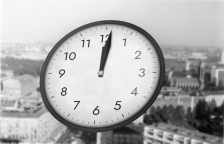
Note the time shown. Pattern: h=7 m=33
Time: h=12 m=1
